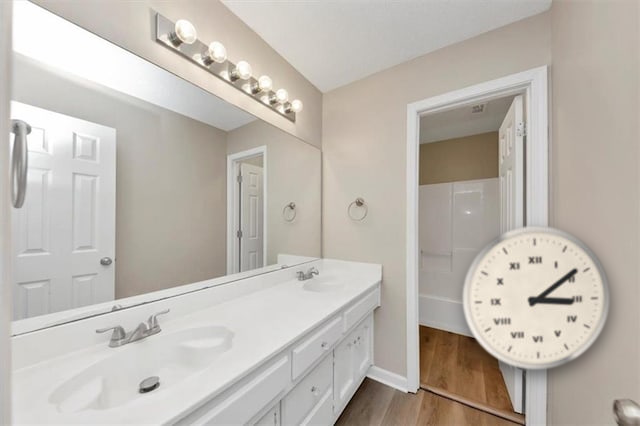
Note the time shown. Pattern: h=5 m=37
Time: h=3 m=9
